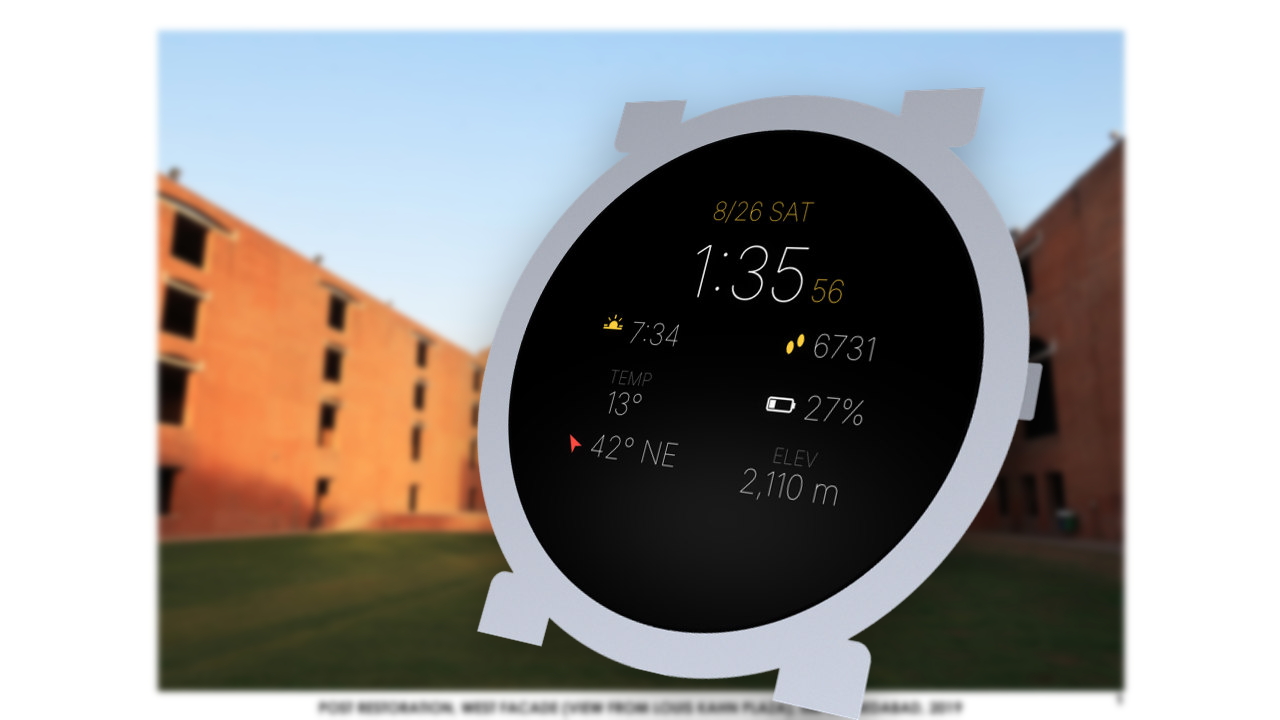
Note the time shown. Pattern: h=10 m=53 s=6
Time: h=1 m=35 s=56
